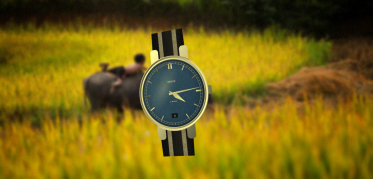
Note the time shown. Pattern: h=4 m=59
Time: h=4 m=14
